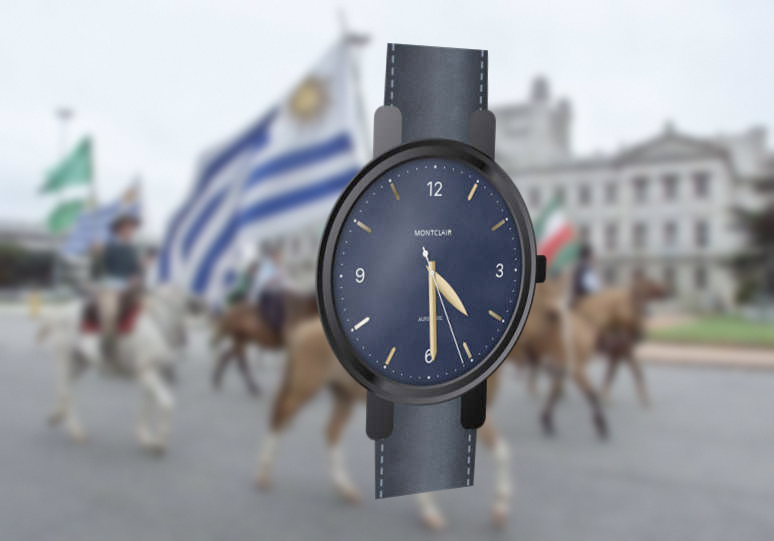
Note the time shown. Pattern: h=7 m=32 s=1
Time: h=4 m=29 s=26
